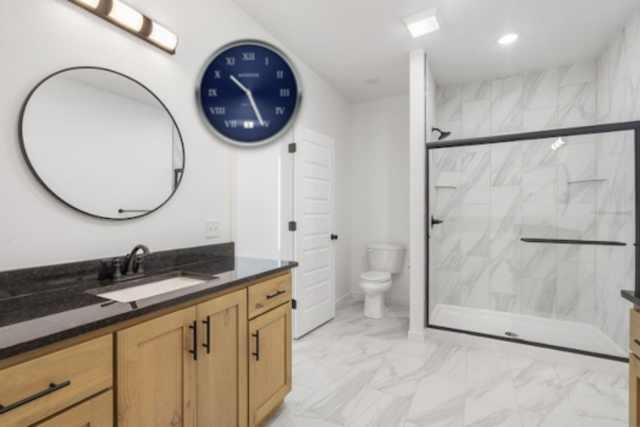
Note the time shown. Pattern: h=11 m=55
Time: h=10 m=26
